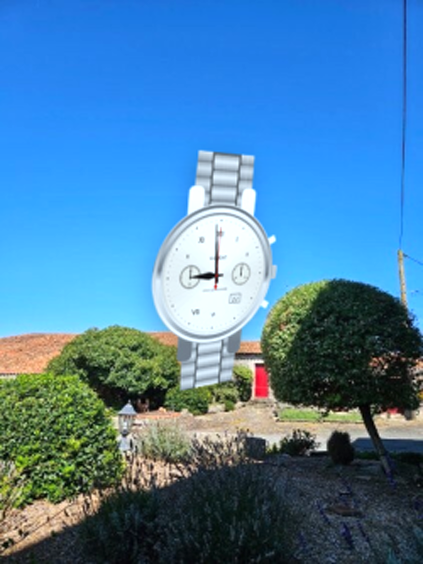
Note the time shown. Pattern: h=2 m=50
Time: h=8 m=59
